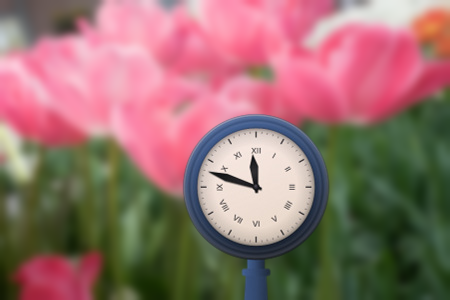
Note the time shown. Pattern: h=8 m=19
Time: h=11 m=48
